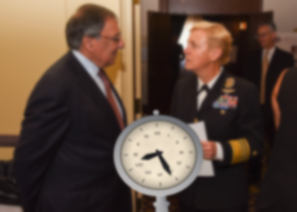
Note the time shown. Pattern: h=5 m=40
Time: h=8 m=26
